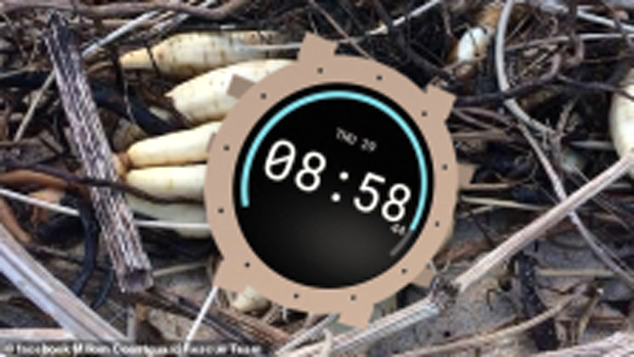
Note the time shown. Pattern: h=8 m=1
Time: h=8 m=58
